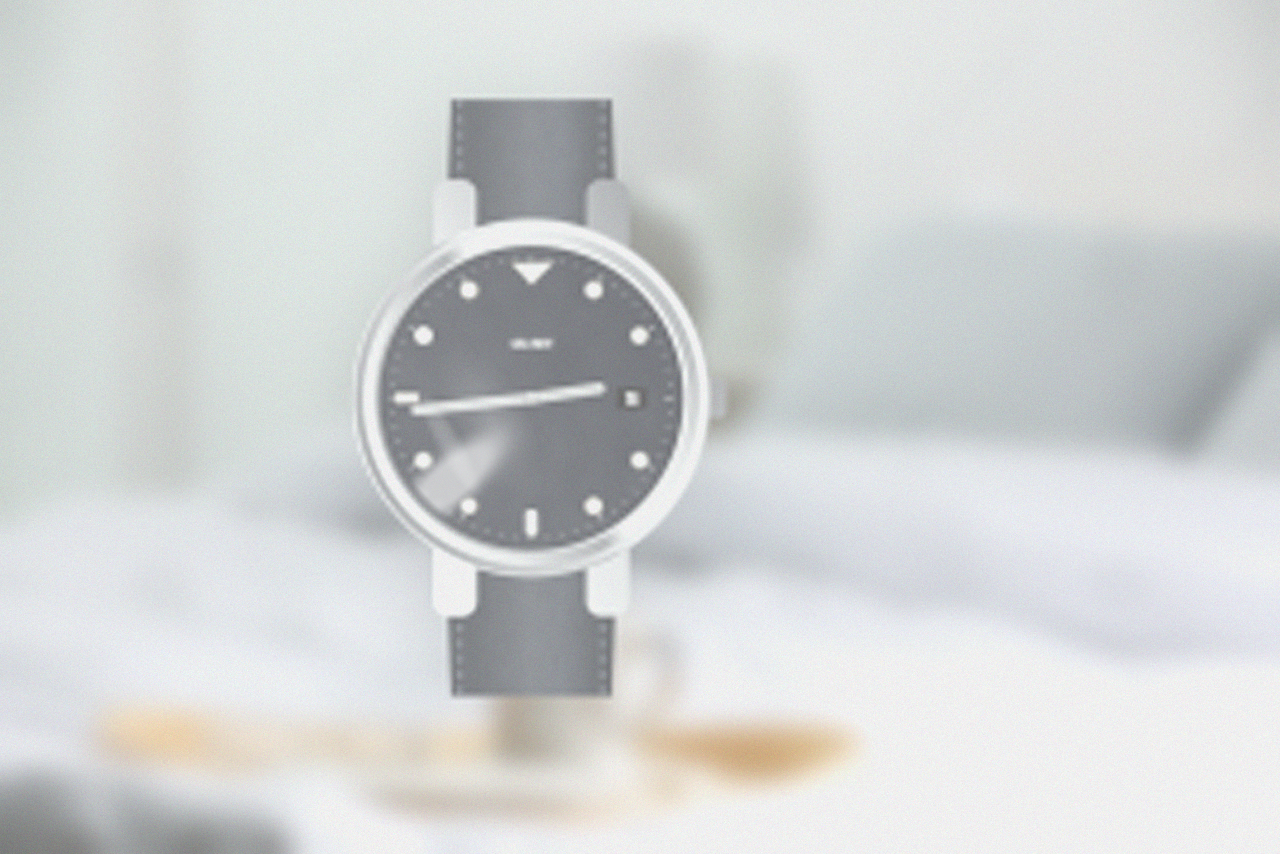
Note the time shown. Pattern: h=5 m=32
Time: h=2 m=44
